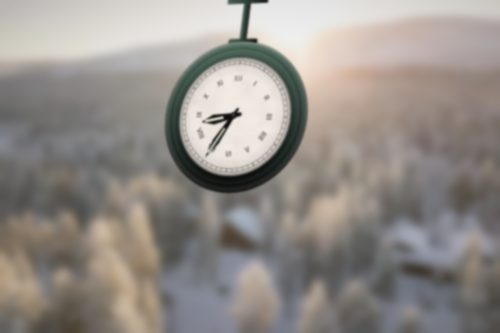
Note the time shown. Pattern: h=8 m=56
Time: h=8 m=35
